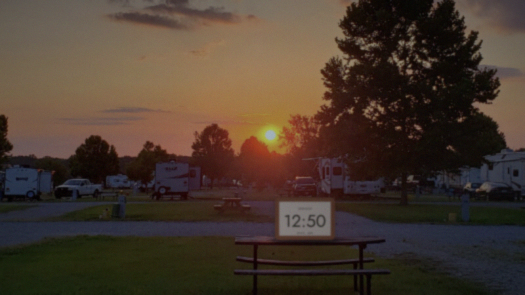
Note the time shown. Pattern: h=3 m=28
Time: h=12 m=50
